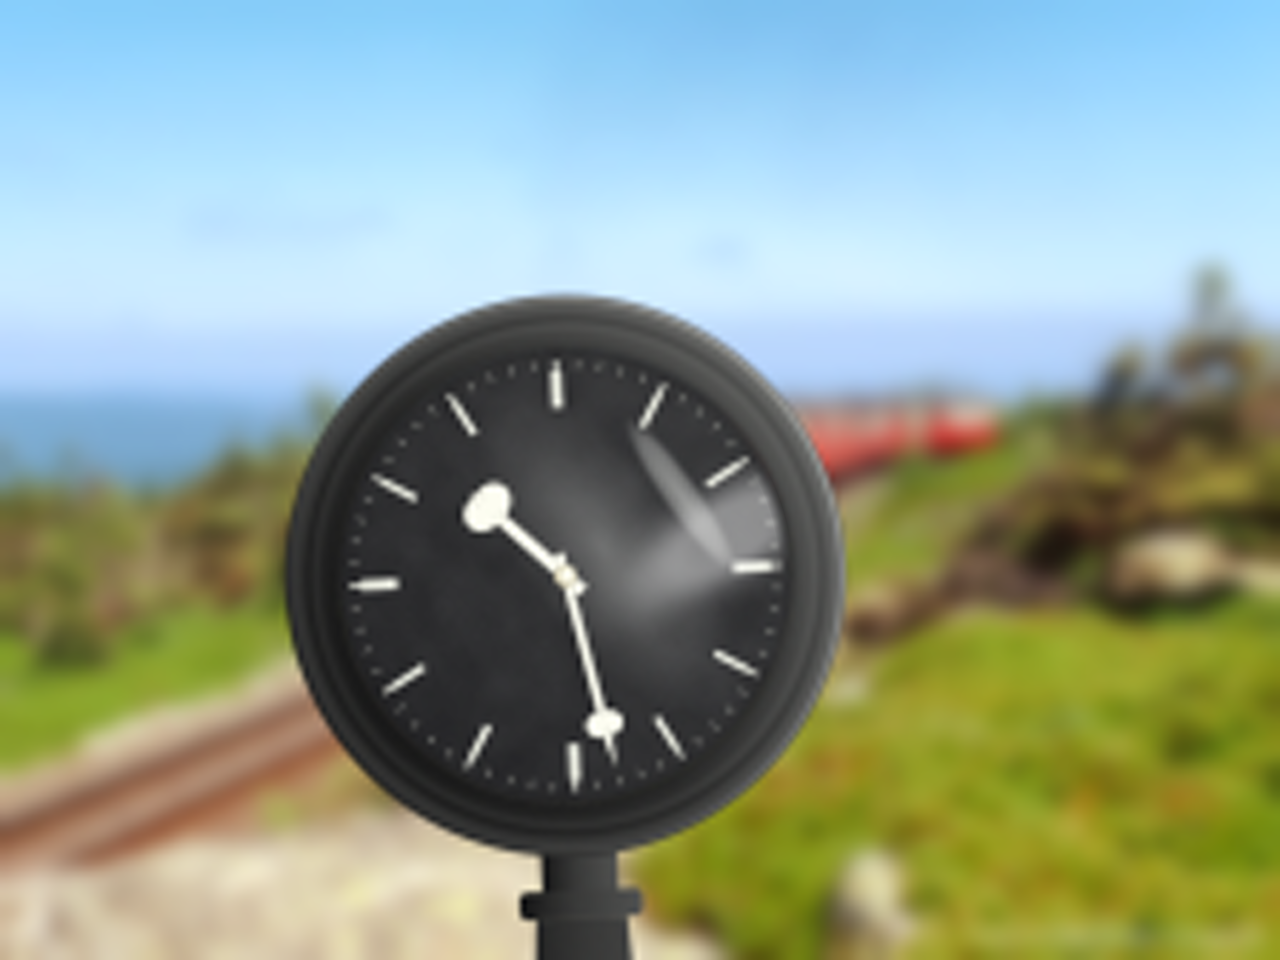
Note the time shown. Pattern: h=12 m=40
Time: h=10 m=28
